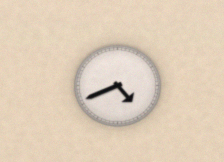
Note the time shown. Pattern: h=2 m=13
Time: h=4 m=41
